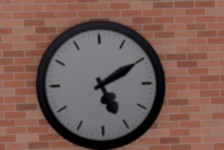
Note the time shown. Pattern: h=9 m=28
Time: h=5 m=10
